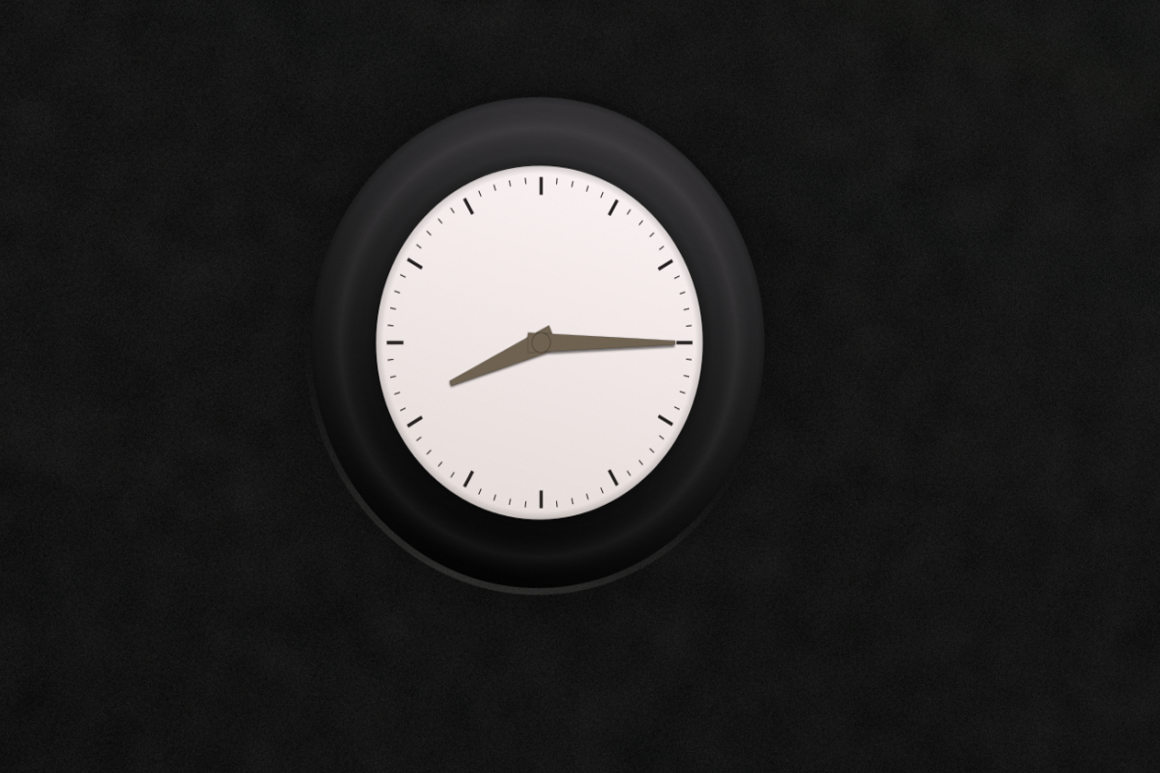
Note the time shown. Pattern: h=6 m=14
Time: h=8 m=15
